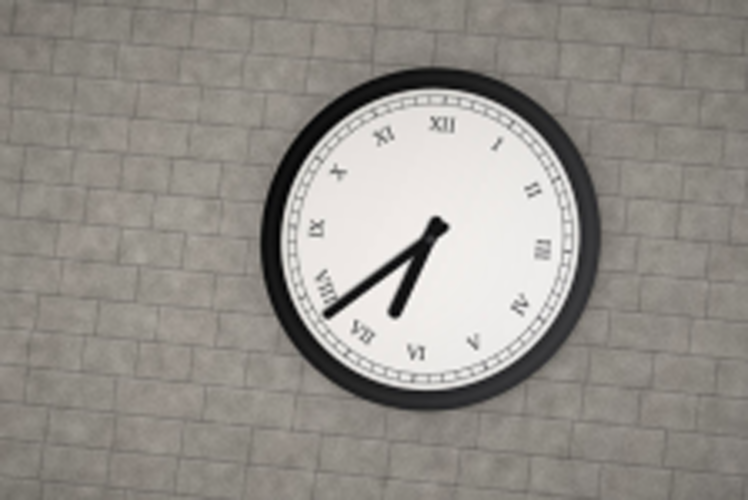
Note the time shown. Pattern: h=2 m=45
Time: h=6 m=38
